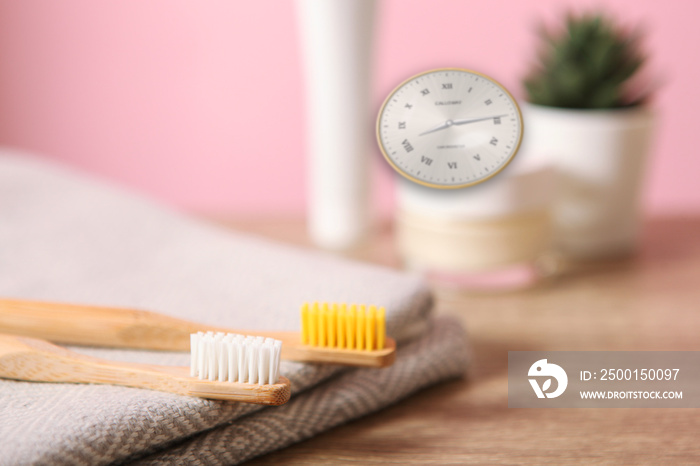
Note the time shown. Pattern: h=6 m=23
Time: h=8 m=14
